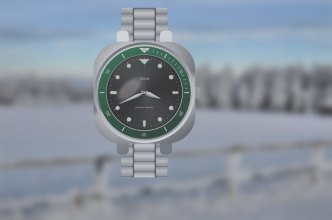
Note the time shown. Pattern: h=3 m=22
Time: h=3 m=41
